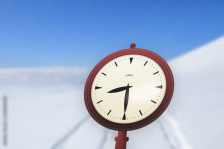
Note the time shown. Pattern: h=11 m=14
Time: h=8 m=30
